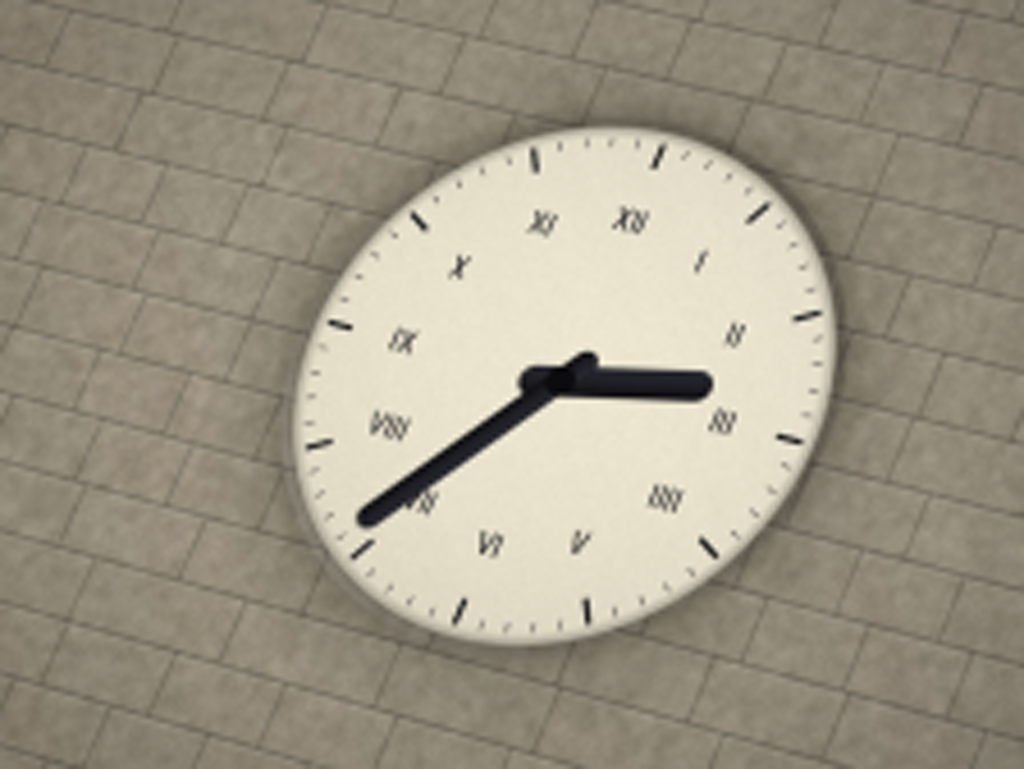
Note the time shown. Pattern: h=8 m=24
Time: h=2 m=36
